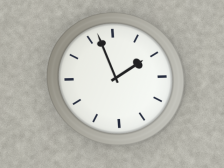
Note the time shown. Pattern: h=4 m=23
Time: h=1 m=57
